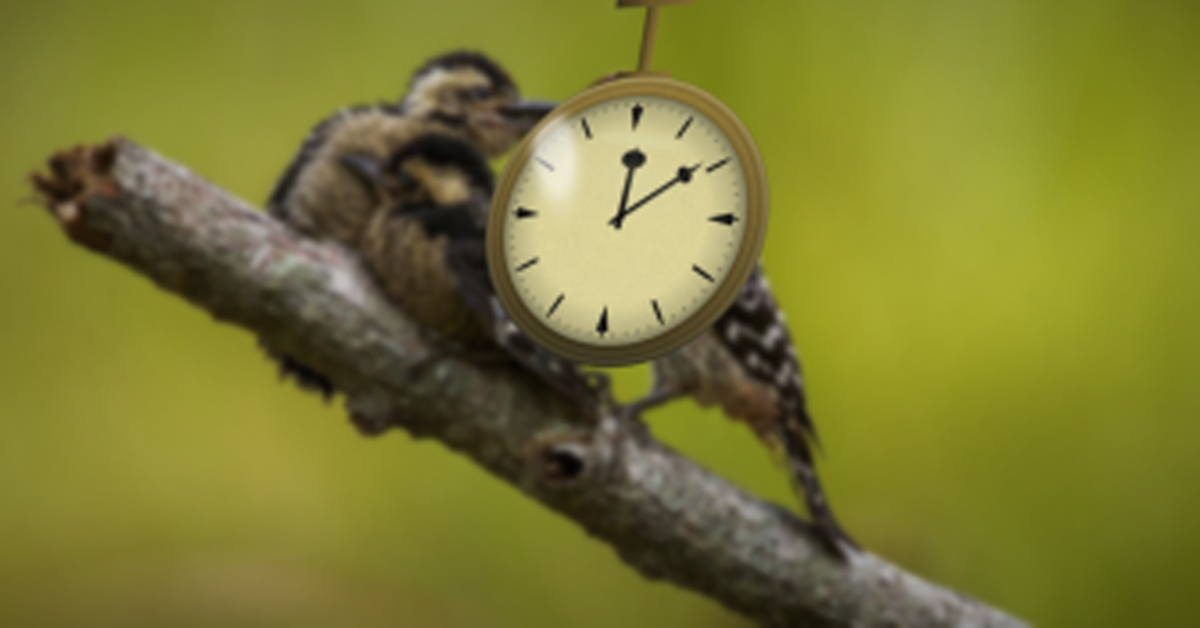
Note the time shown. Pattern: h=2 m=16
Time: h=12 m=9
